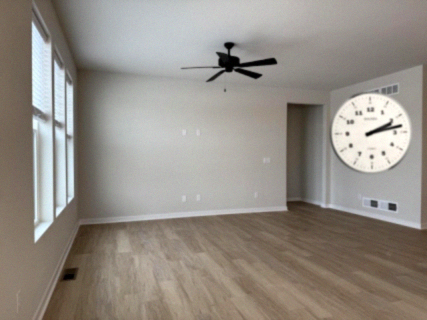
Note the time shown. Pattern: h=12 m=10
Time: h=2 m=13
